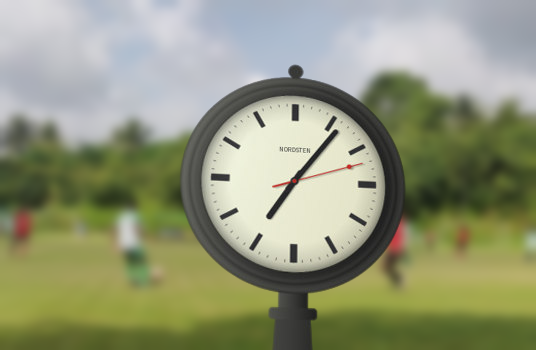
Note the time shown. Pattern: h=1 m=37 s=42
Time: h=7 m=6 s=12
